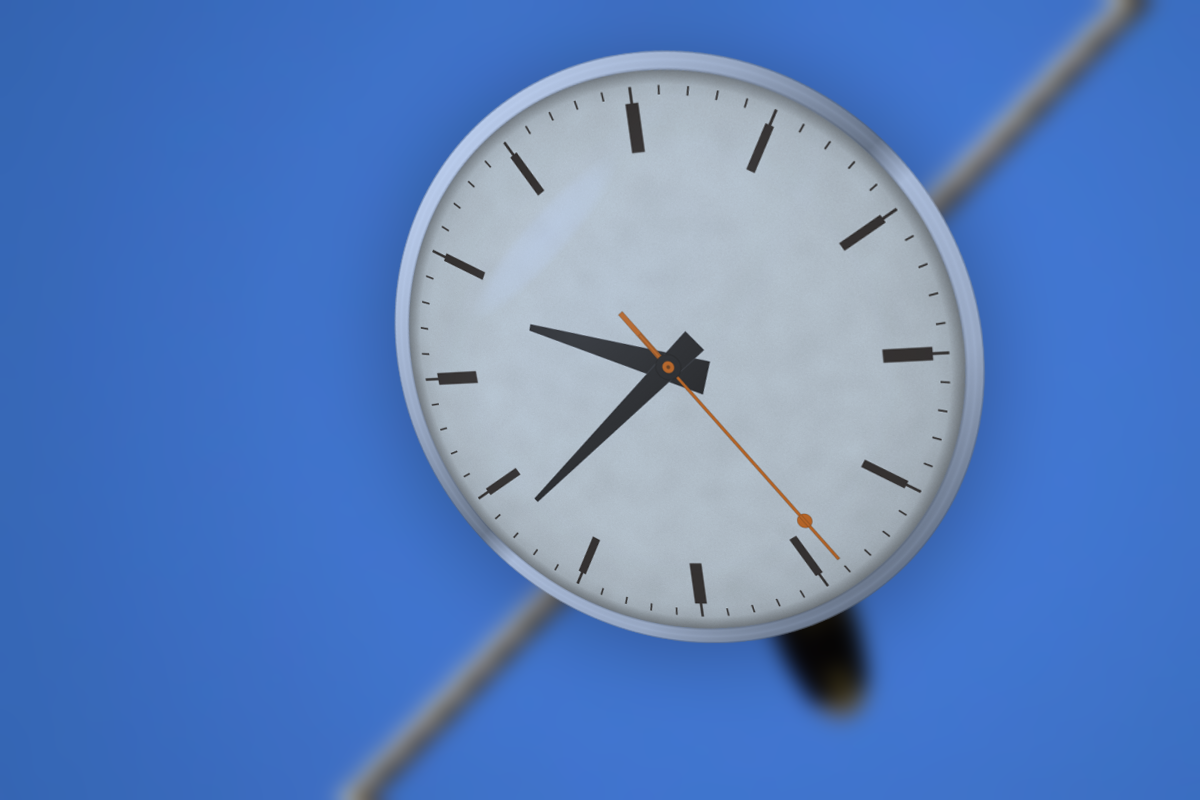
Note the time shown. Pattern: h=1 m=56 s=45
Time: h=9 m=38 s=24
